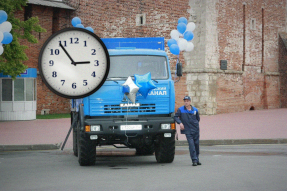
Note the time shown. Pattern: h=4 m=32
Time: h=2 m=54
